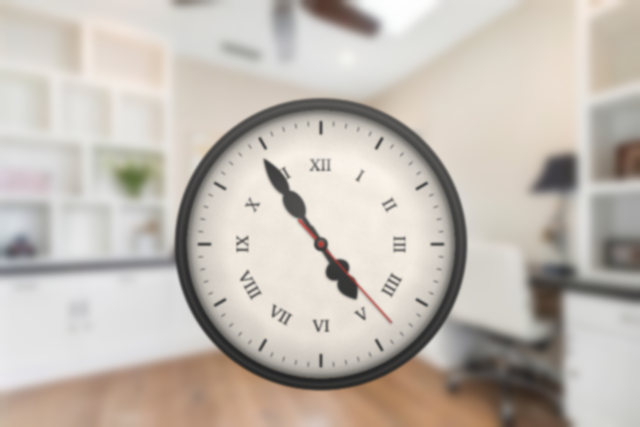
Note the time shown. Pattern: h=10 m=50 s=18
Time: h=4 m=54 s=23
